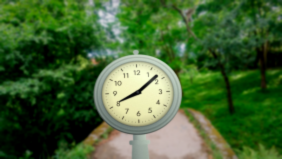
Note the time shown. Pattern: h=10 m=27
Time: h=8 m=8
